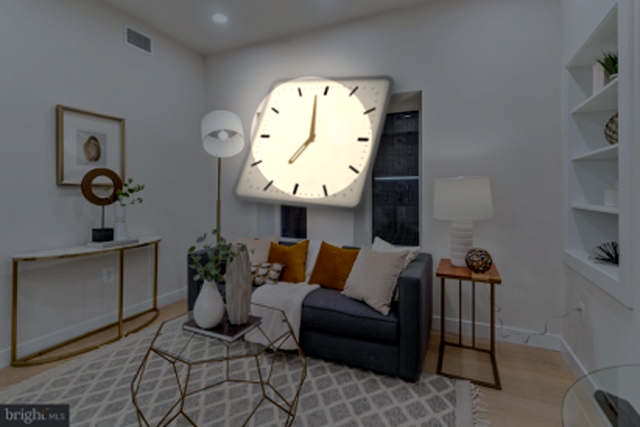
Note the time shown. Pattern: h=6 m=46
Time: h=6 m=58
